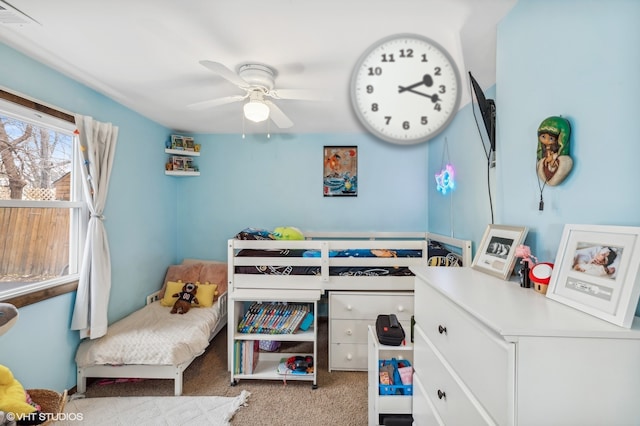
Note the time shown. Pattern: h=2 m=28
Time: h=2 m=18
